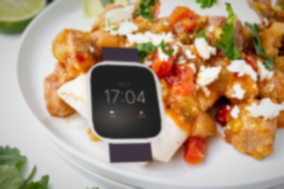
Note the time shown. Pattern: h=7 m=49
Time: h=17 m=4
